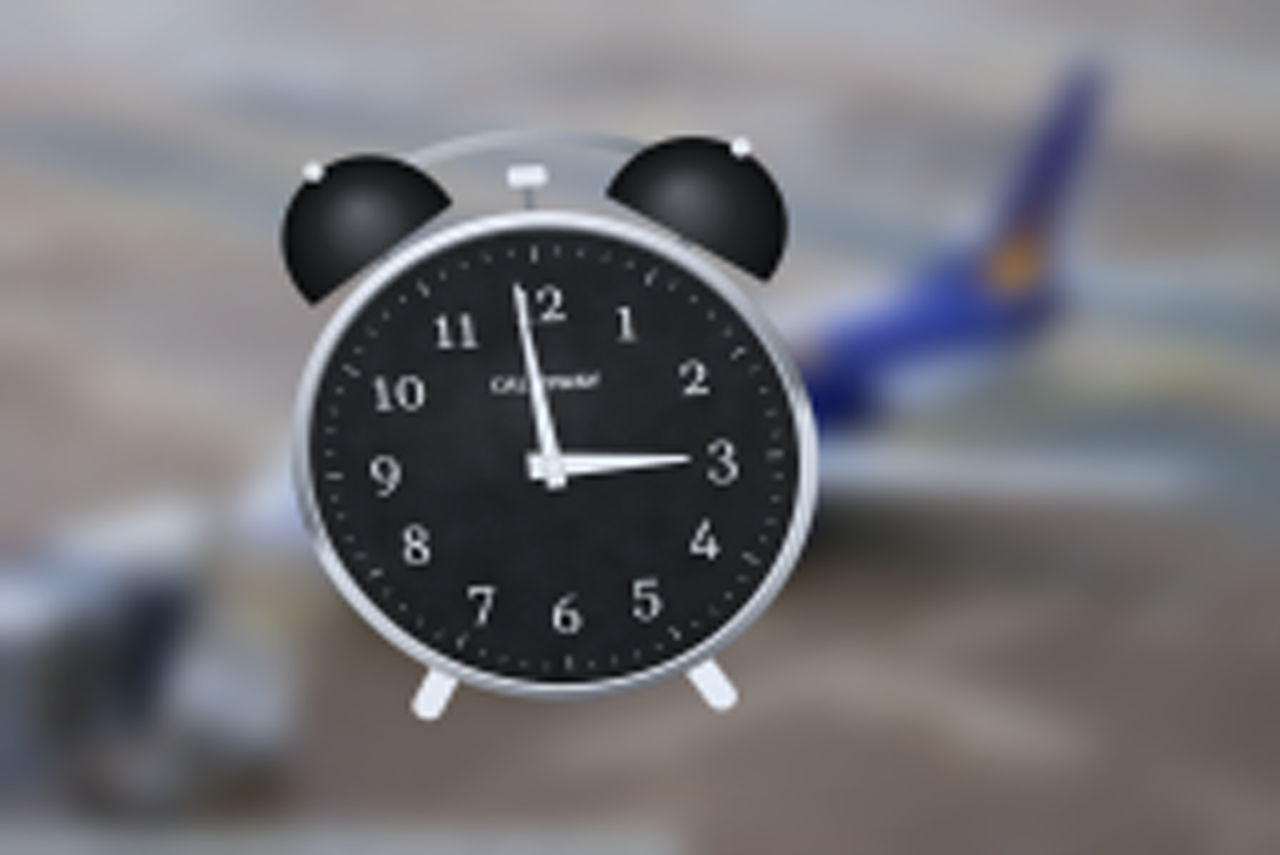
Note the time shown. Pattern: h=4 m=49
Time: h=2 m=59
